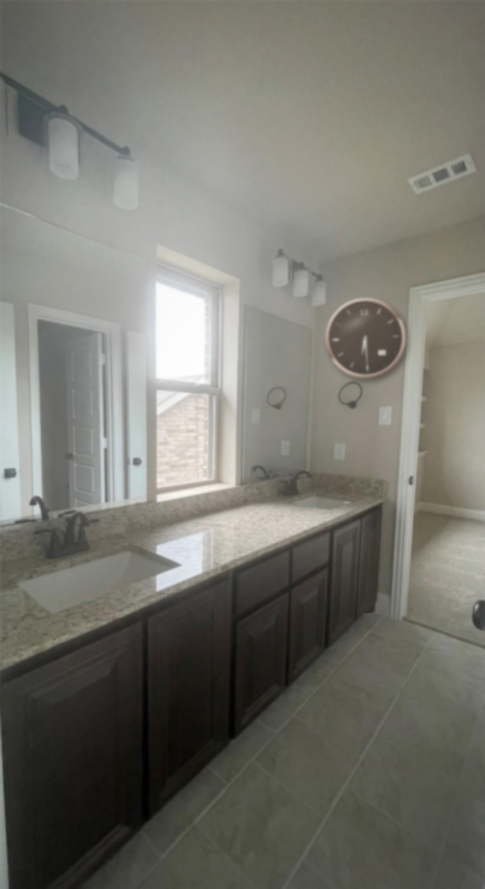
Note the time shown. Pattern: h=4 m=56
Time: h=6 m=30
